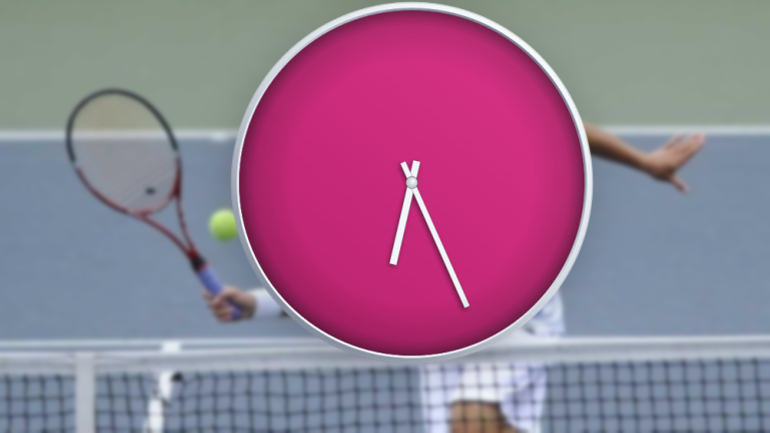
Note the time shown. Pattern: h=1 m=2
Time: h=6 m=26
